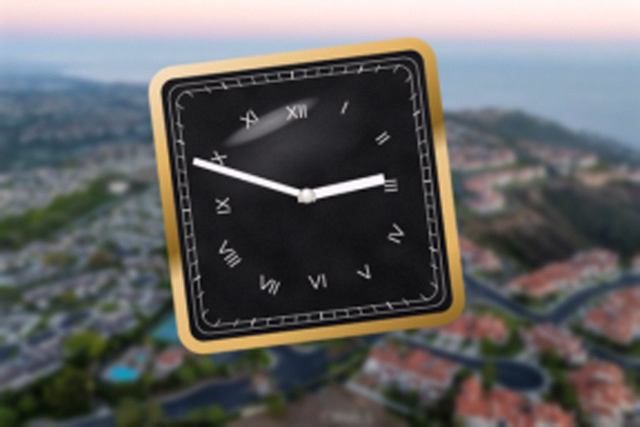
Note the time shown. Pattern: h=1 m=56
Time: h=2 m=49
